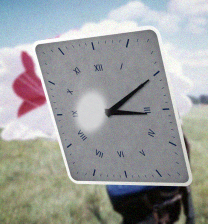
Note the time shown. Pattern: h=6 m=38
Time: h=3 m=10
